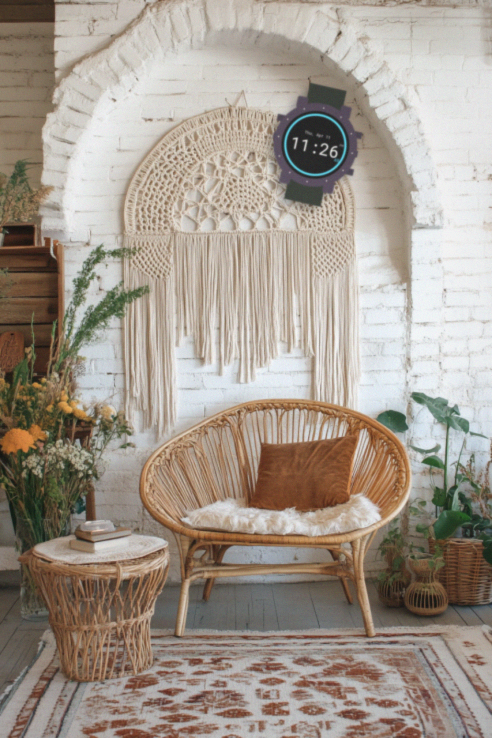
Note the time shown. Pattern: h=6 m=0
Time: h=11 m=26
